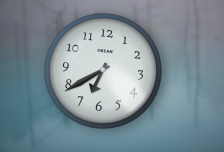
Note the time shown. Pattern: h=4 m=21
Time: h=6 m=39
